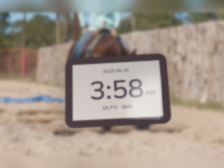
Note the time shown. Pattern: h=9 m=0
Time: h=3 m=58
